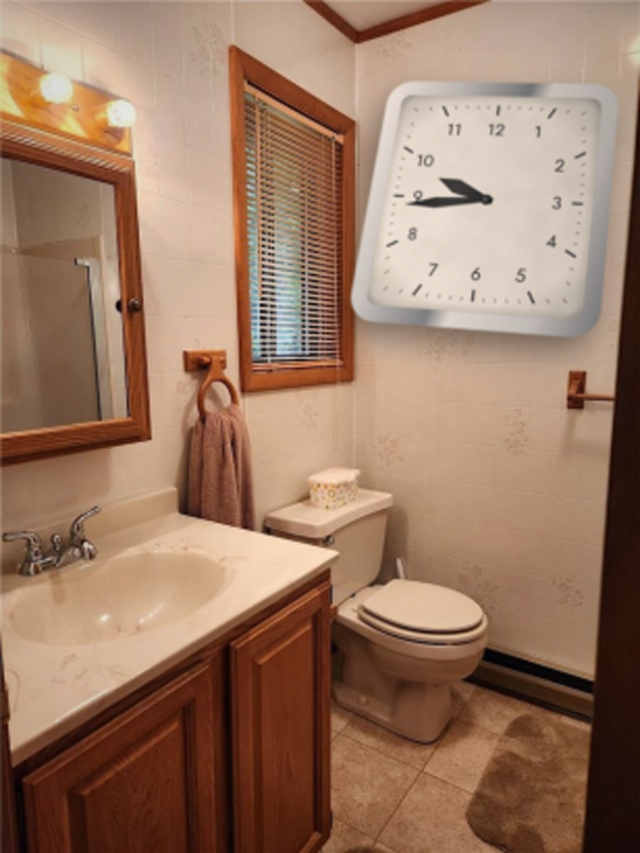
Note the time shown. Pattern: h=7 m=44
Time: h=9 m=44
